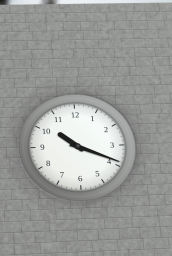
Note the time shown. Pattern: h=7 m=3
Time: h=10 m=19
